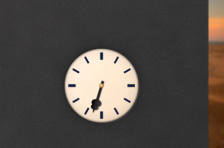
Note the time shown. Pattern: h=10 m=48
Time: h=6 m=33
